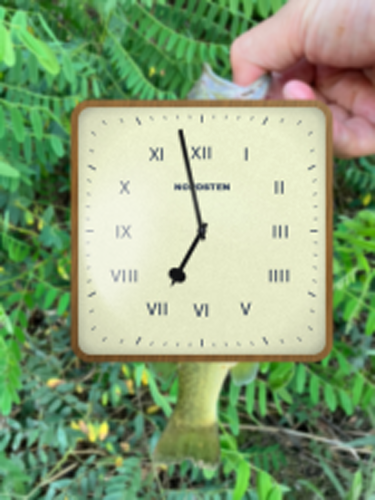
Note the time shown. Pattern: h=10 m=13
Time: h=6 m=58
